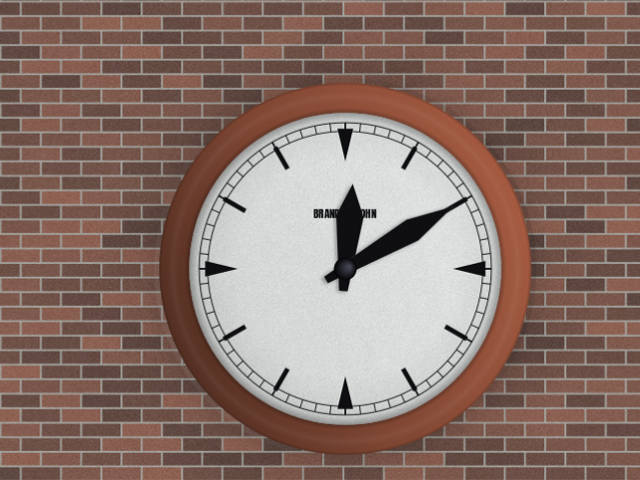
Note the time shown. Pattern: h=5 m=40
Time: h=12 m=10
